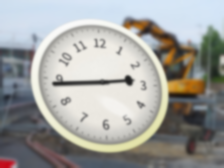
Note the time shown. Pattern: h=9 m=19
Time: h=2 m=44
